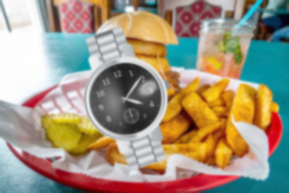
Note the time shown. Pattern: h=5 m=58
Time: h=4 m=9
